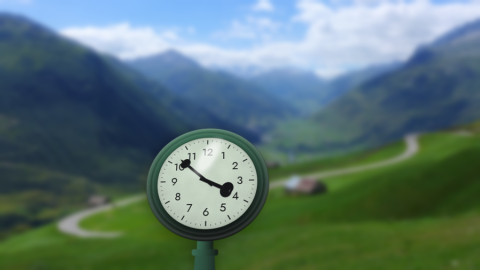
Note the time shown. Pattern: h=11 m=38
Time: h=3 m=52
